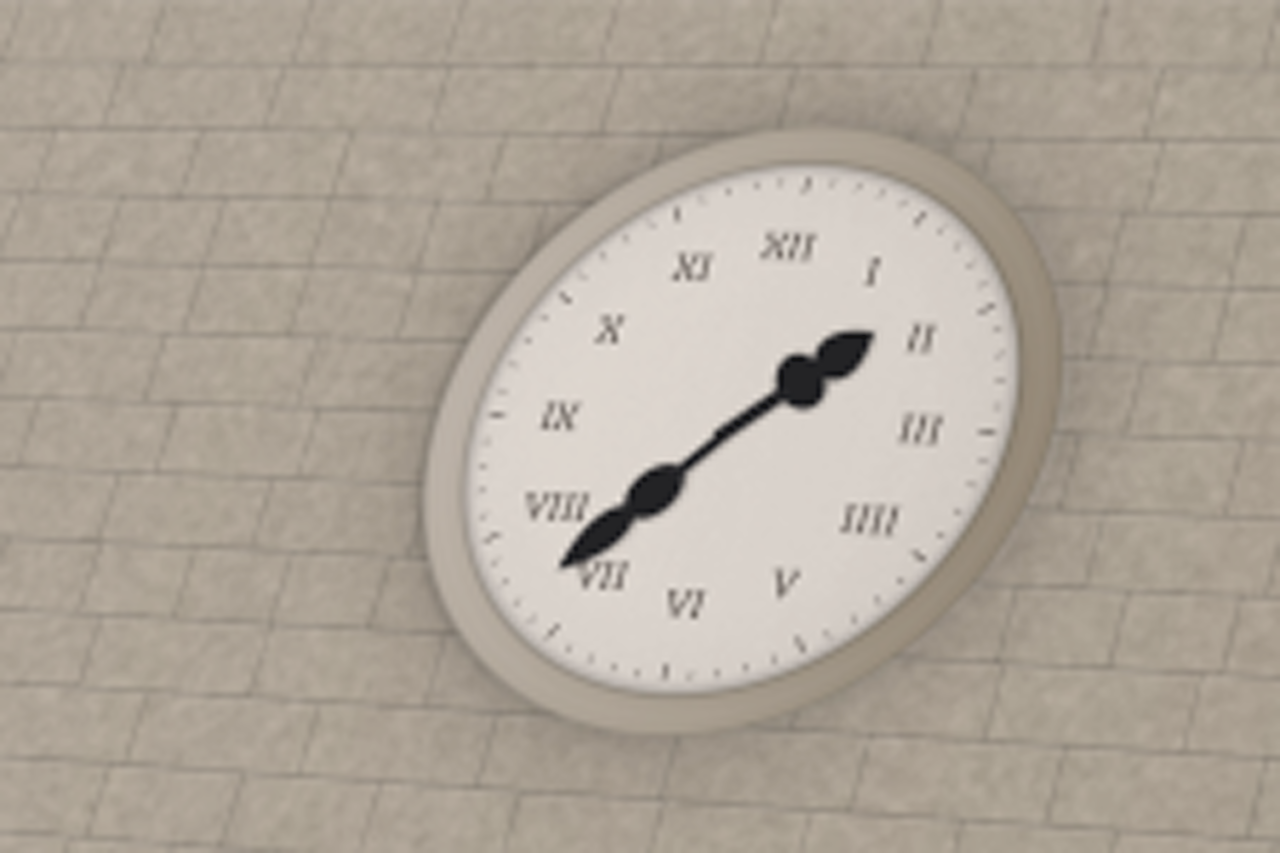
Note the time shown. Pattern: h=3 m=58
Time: h=1 m=37
